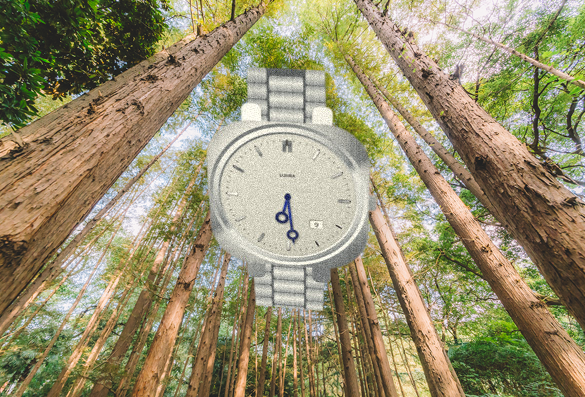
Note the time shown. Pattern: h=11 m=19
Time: h=6 m=29
